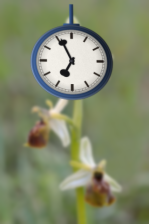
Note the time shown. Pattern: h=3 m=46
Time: h=6 m=56
